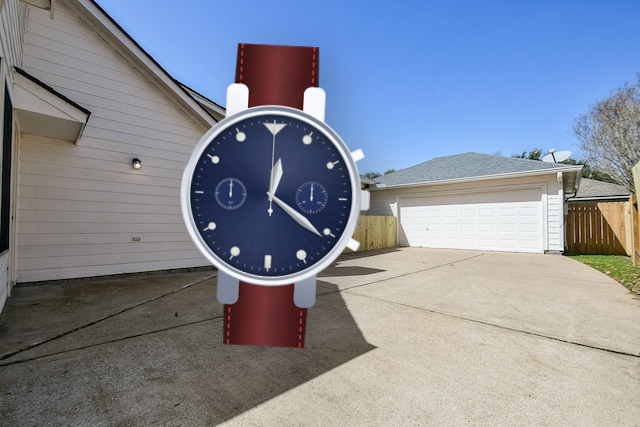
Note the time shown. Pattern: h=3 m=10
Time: h=12 m=21
